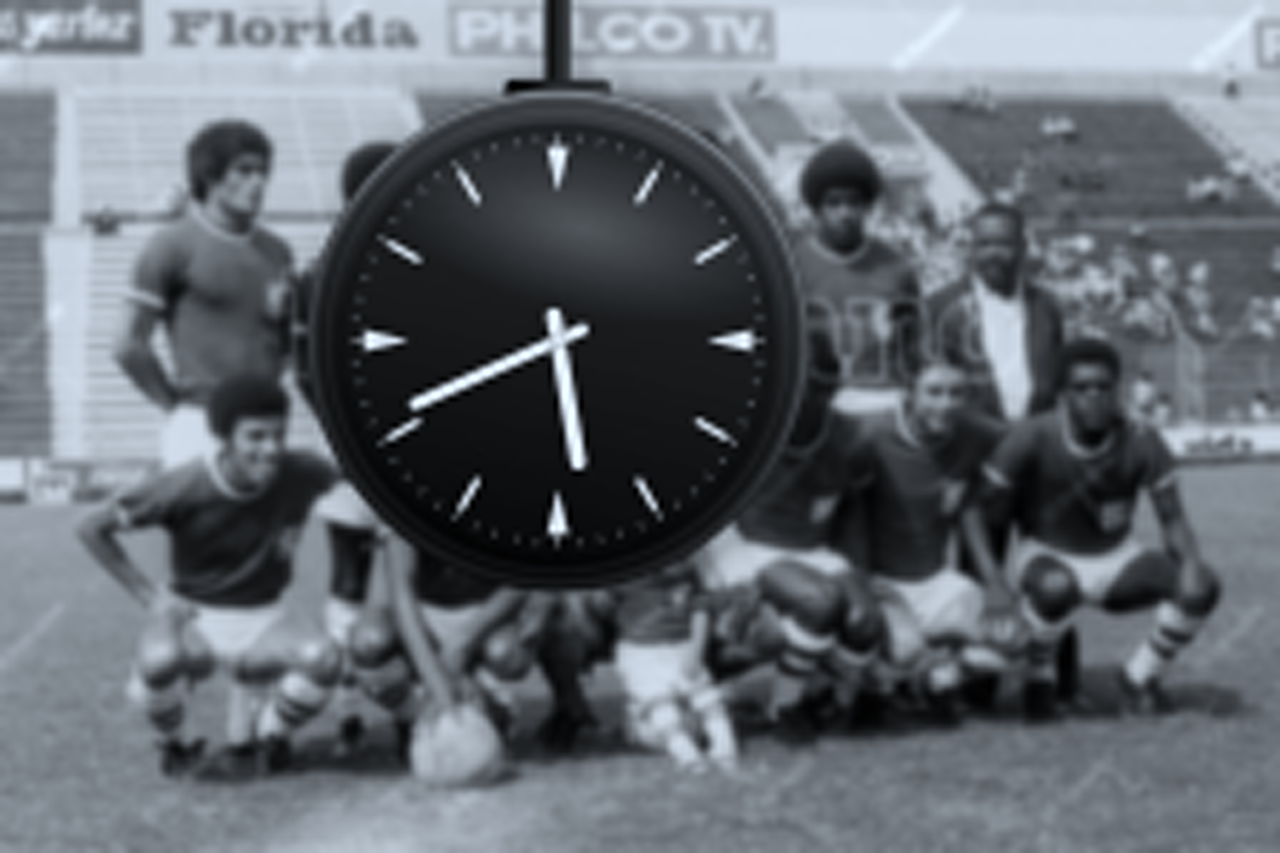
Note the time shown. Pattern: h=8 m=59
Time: h=5 m=41
